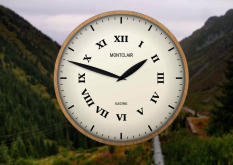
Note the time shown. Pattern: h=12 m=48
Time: h=1 m=48
